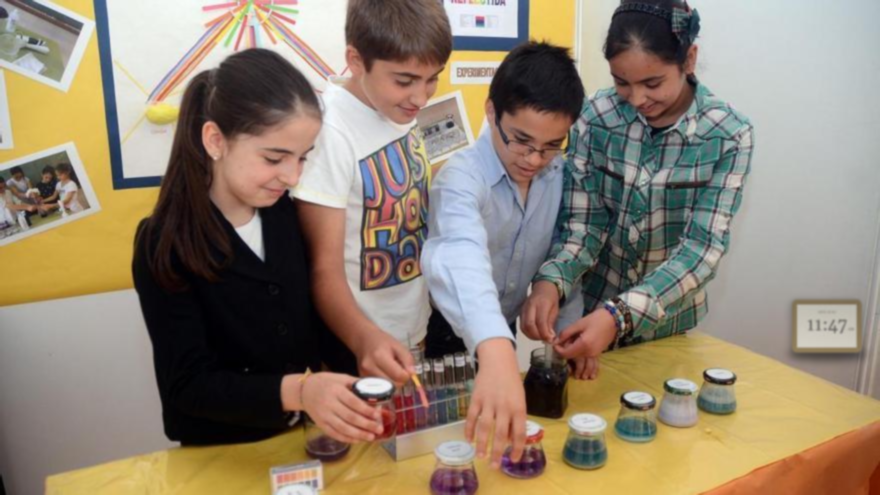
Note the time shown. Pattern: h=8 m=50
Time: h=11 m=47
